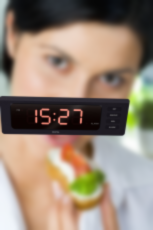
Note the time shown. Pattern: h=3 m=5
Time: h=15 m=27
